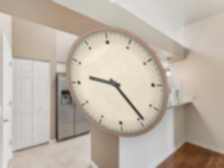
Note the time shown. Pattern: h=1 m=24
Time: h=9 m=24
